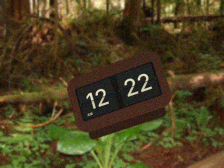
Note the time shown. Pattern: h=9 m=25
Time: h=12 m=22
